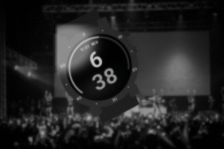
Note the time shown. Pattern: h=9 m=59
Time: h=6 m=38
